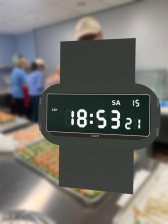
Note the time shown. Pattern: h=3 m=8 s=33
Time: h=18 m=53 s=21
